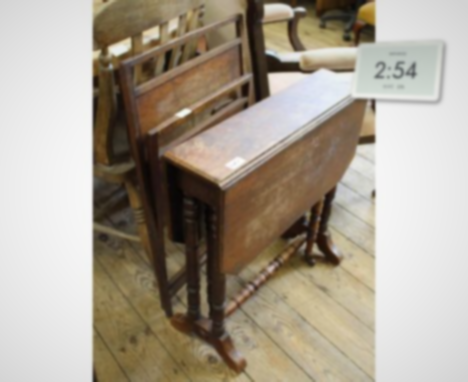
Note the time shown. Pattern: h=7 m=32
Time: h=2 m=54
